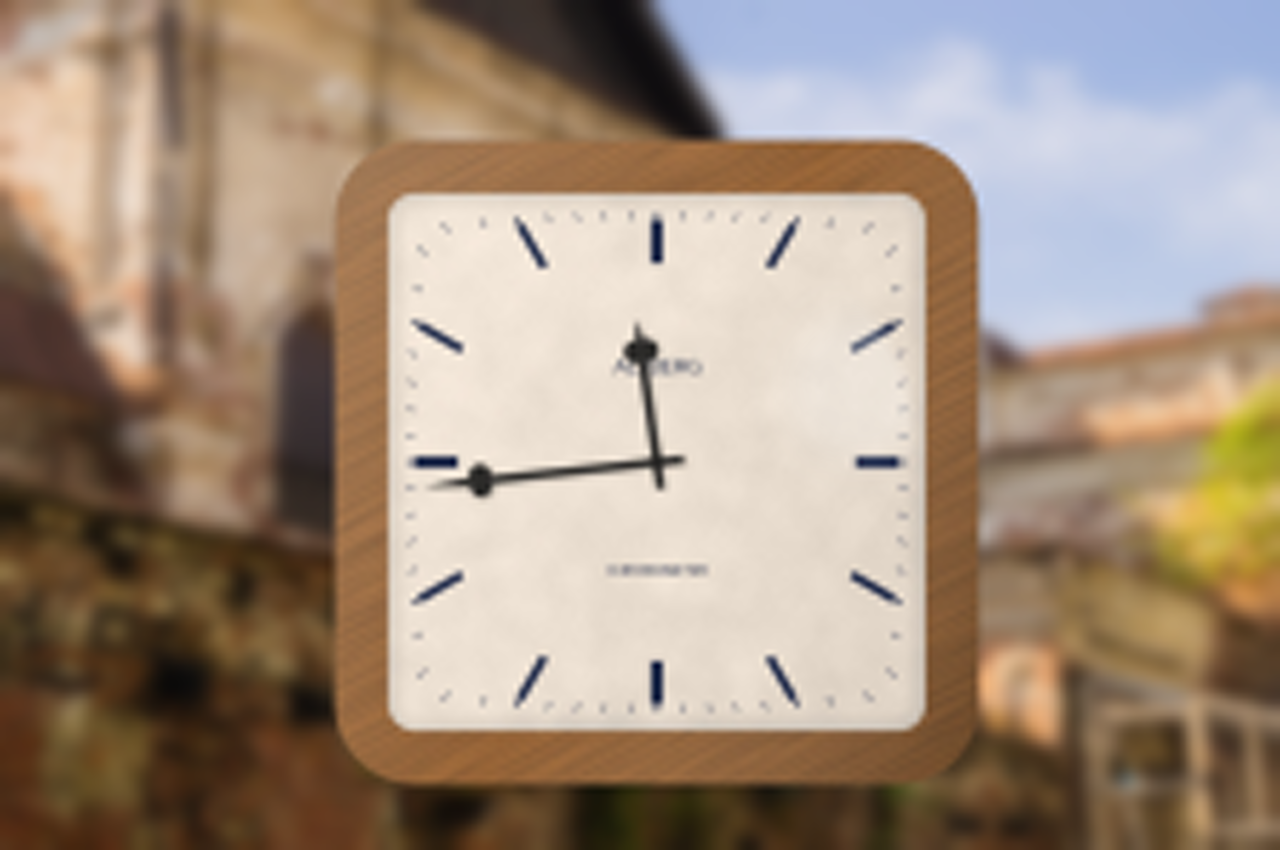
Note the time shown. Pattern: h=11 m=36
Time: h=11 m=44
